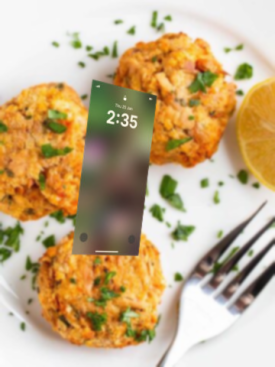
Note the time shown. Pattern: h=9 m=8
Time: h=2 m=35
